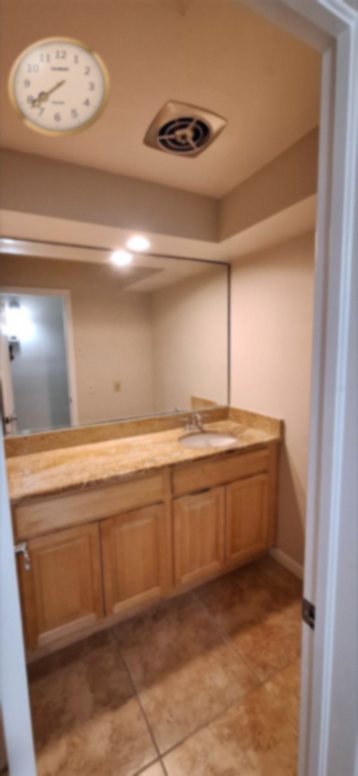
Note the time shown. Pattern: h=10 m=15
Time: h=7 m=38
